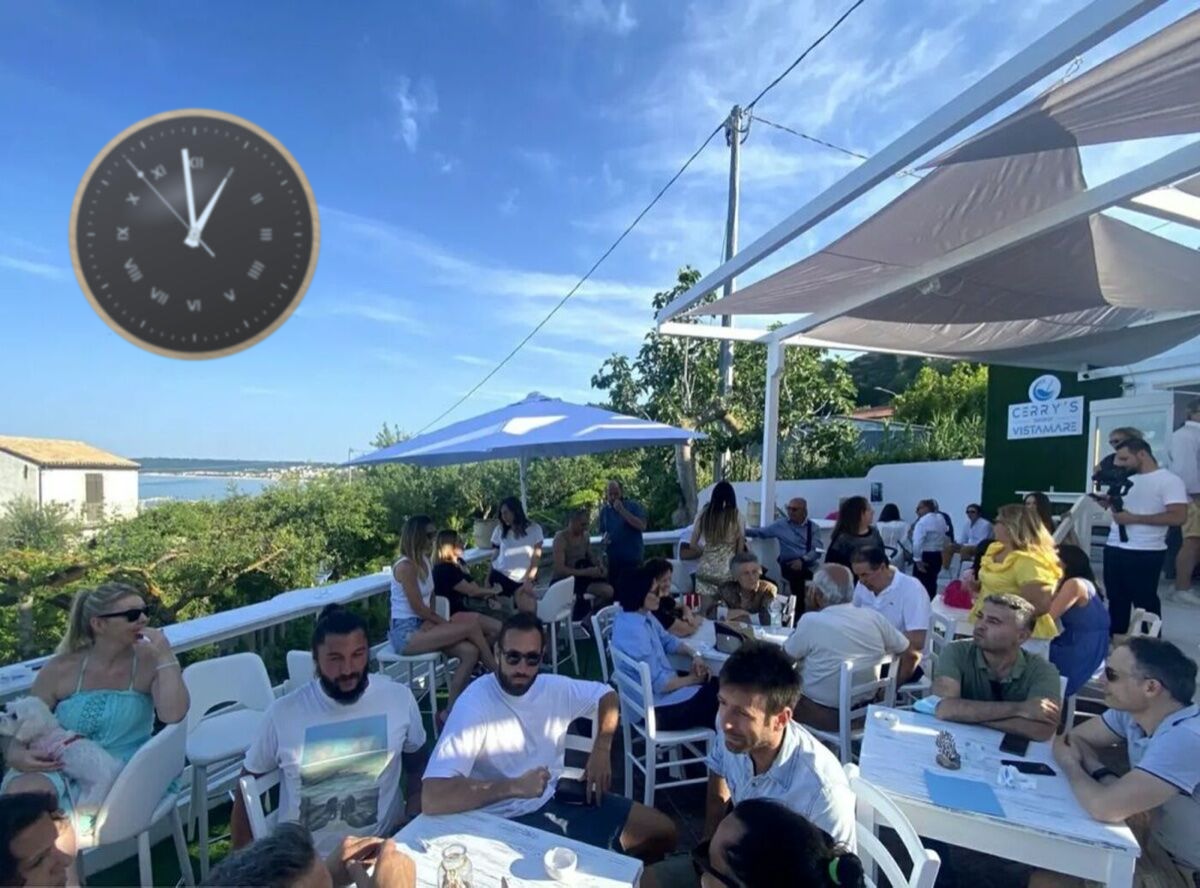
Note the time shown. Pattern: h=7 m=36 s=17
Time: h=12 m=58 s=53
